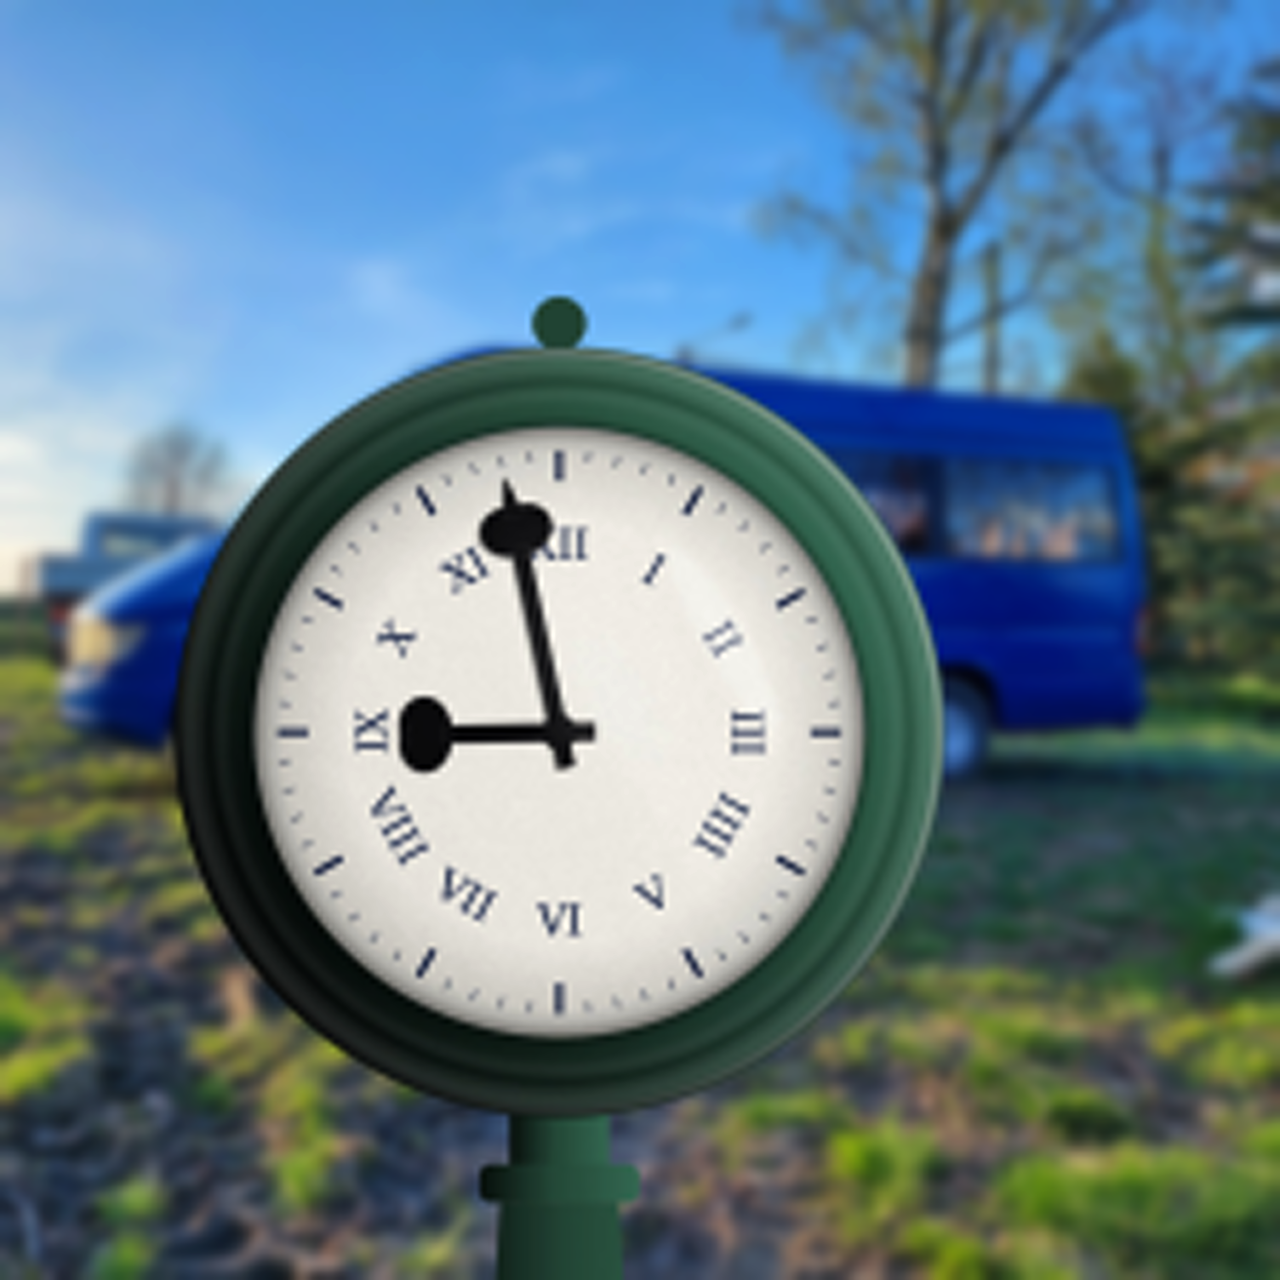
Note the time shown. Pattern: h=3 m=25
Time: h=8 m=58
